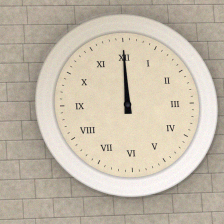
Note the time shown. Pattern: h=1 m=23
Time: h=12 m=0
